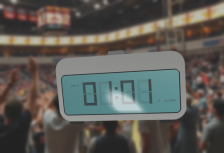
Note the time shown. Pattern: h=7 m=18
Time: h=1 m=1
